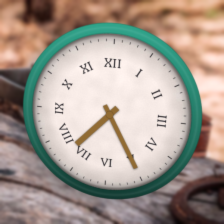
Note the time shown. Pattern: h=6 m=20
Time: h=7 m=25
